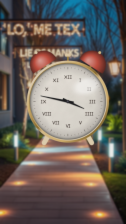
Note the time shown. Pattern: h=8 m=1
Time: h=3 m=47
